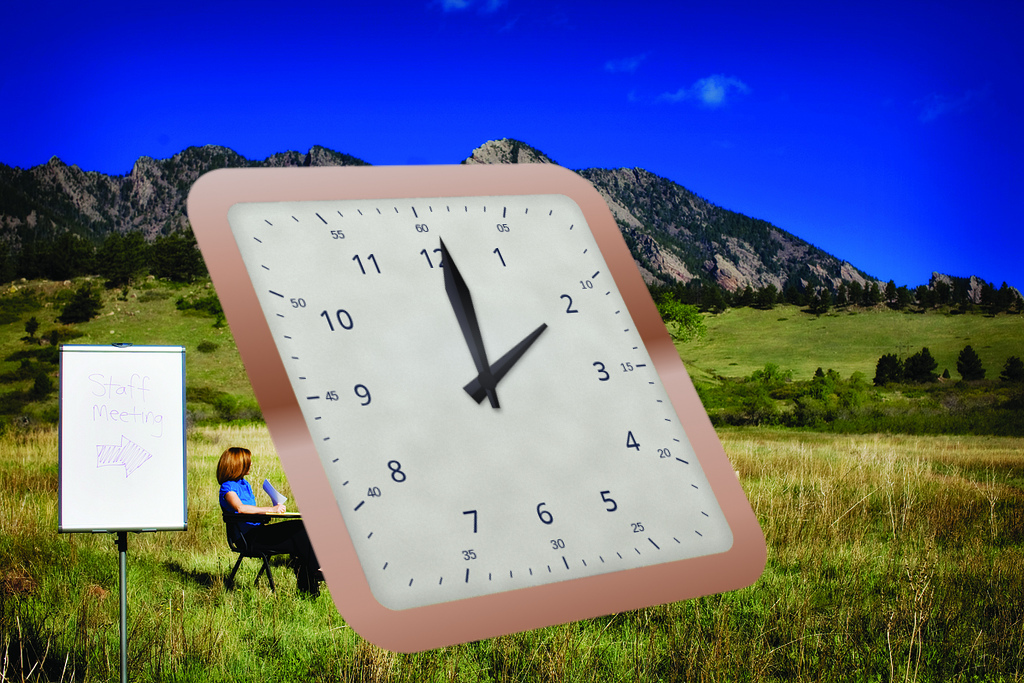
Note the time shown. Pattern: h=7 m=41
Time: h=2 m=1
